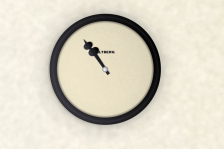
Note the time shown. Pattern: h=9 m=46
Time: h=10 m=54
